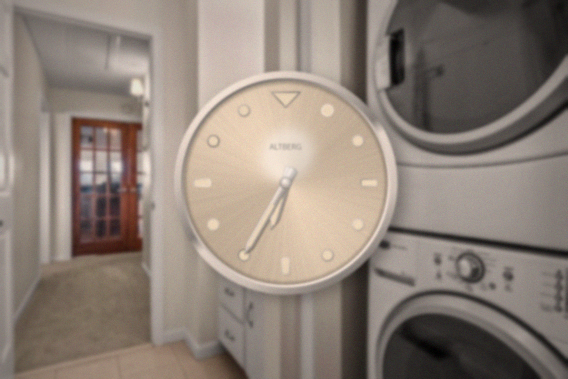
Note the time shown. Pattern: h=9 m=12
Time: h=6 m=35
